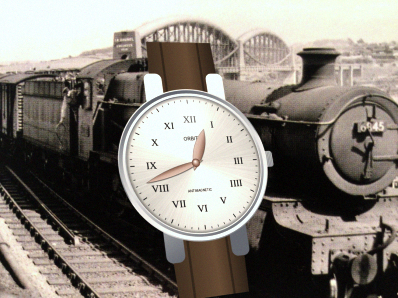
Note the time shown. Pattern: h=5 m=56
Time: h=12 m=42
